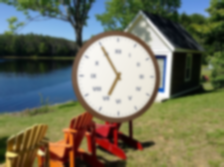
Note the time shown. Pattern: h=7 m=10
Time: h=6 m=55
